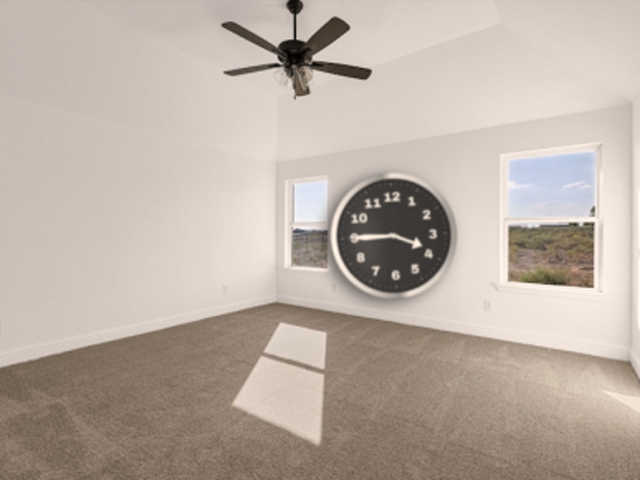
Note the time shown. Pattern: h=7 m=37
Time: h=3 m=45
